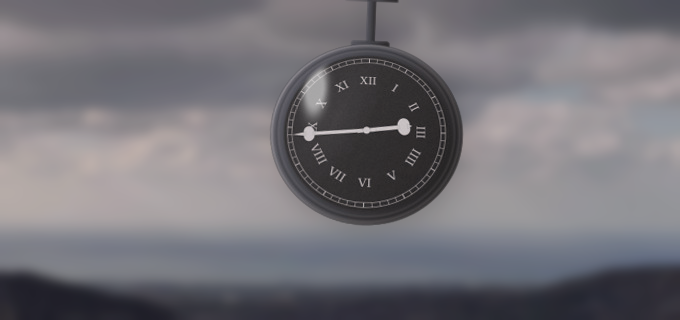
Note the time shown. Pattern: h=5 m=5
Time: h=2 m=44
